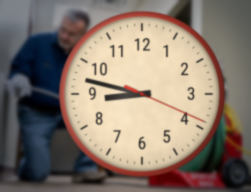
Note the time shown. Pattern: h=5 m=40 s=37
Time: h=8 m=47 s=19
